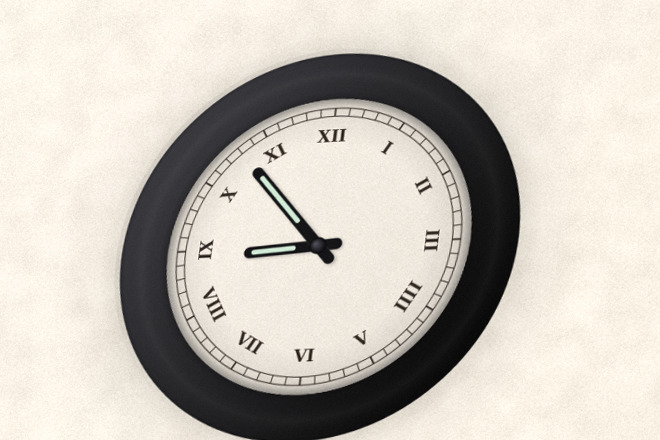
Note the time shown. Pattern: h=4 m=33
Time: h=8 m=53
